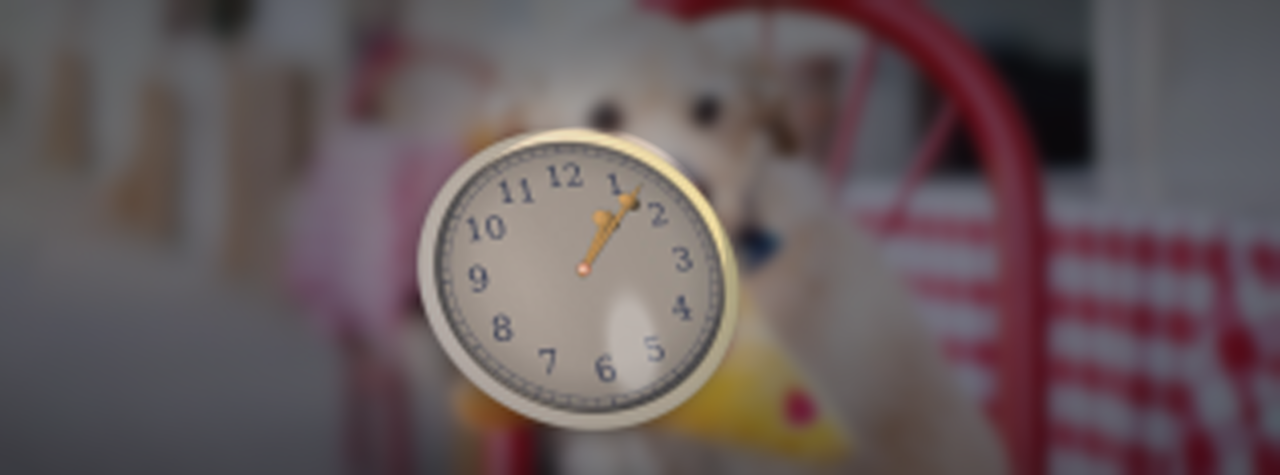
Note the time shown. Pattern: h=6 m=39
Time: h=1 m=7
